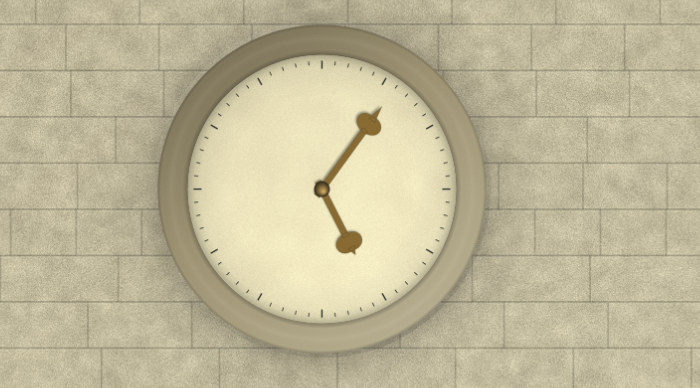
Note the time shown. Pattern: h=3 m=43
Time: h=5 m=6
